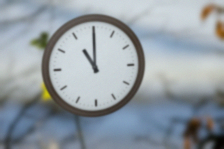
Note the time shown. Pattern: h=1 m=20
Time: h=11 m=0
